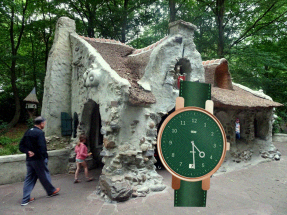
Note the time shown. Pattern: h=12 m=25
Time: h=4 m=29
